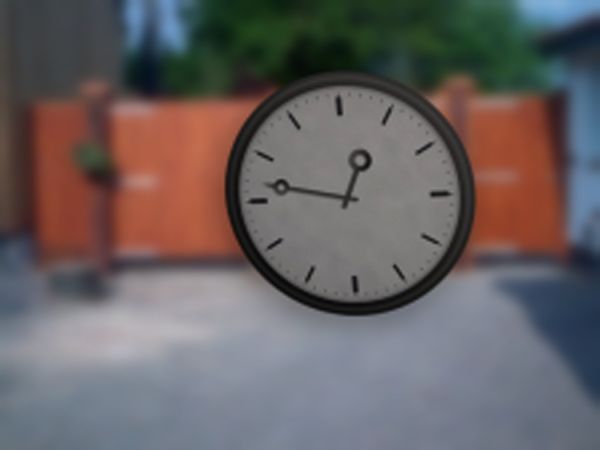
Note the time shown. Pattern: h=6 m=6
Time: h=12 m=47
